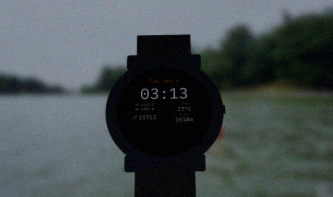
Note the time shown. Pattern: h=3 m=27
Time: h=3 m=13
